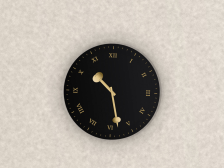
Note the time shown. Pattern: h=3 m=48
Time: h=10 m=28
